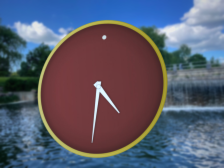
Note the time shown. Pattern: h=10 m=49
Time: h=4 m=30
